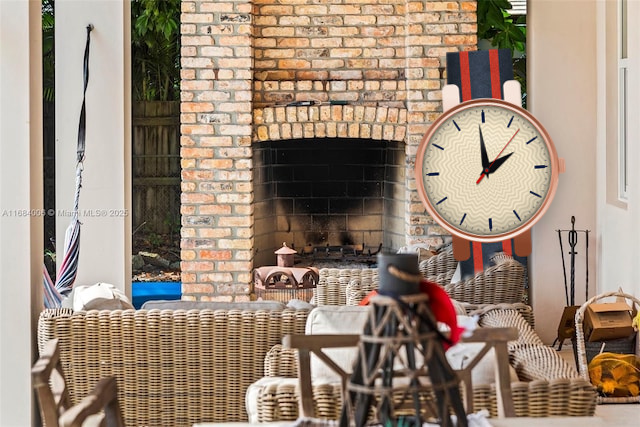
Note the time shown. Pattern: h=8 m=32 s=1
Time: h=1 m=59 s=7
